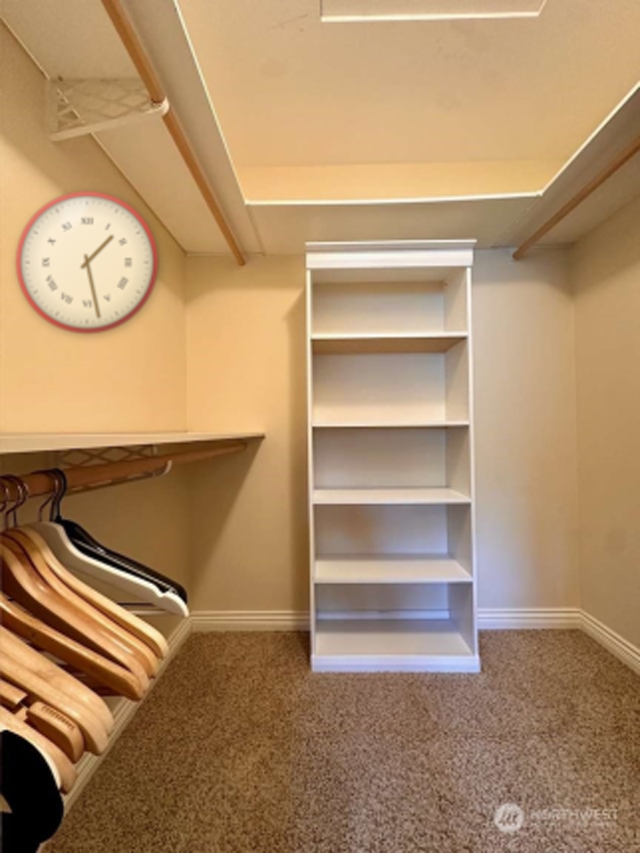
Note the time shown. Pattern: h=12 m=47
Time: h=1 m=28
